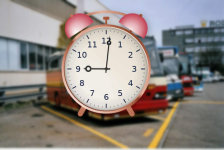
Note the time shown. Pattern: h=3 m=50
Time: h=9 m=1
